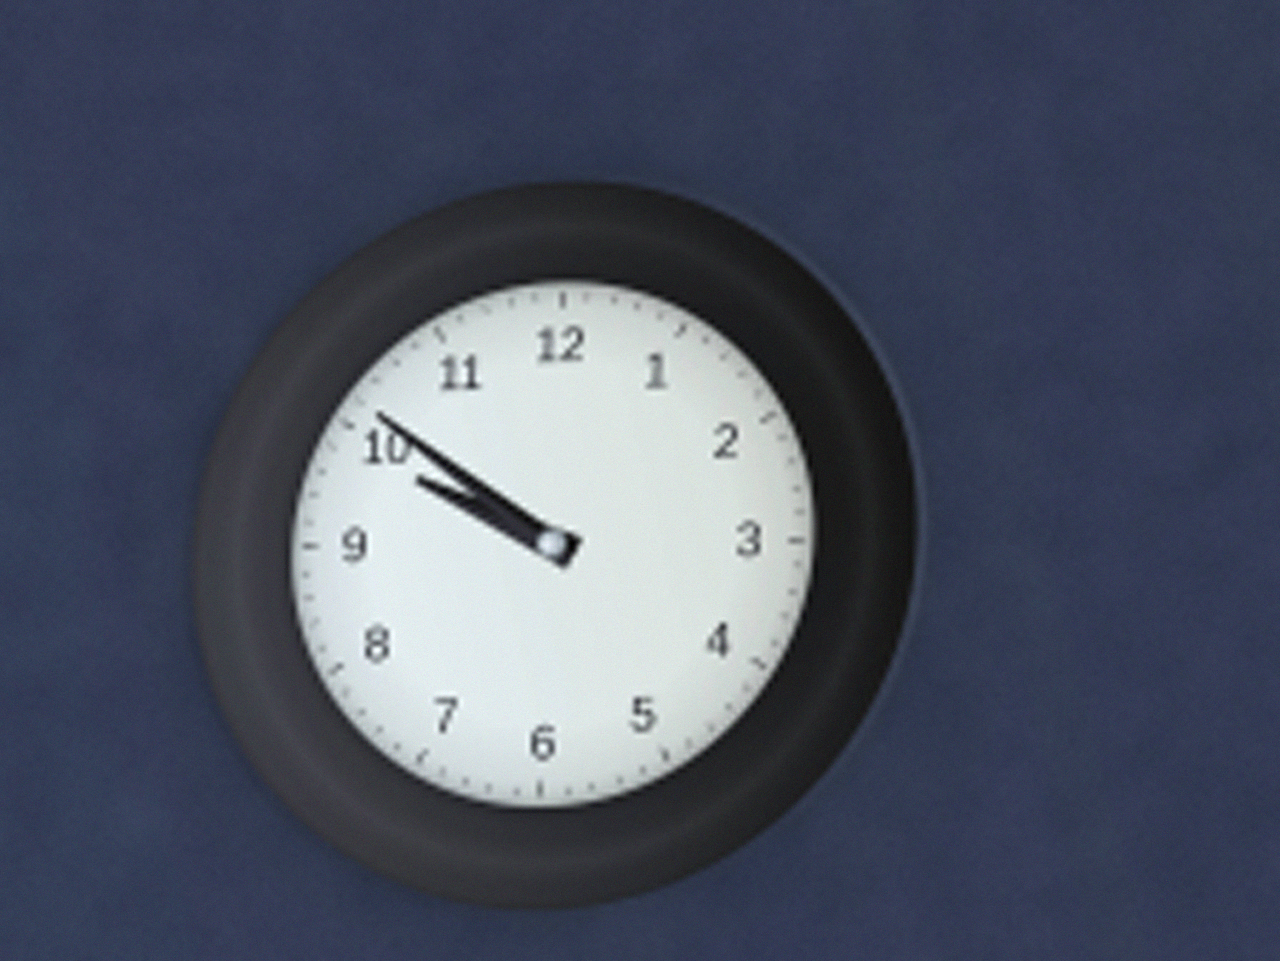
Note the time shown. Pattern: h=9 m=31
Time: h=9 m=51
